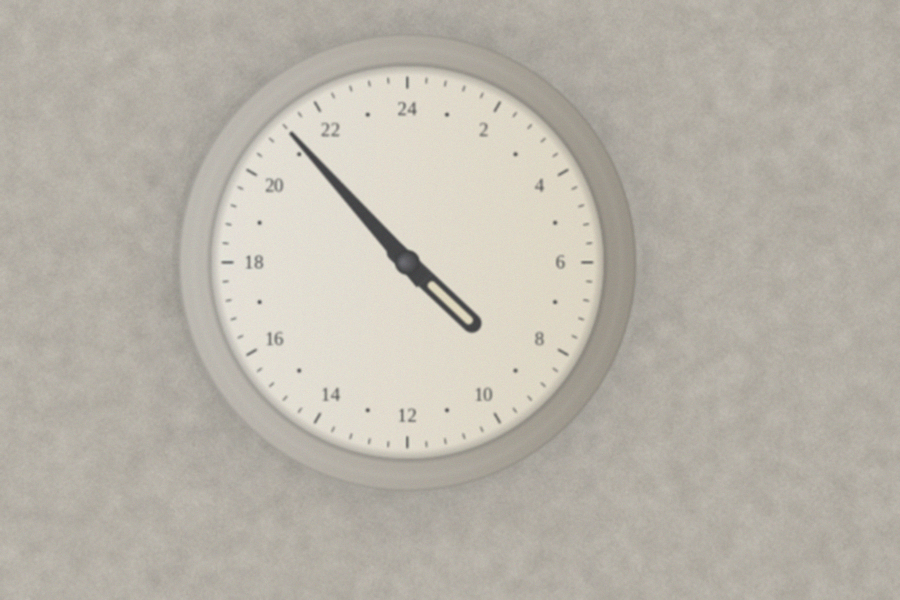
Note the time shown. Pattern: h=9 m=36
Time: h=8 m=53
